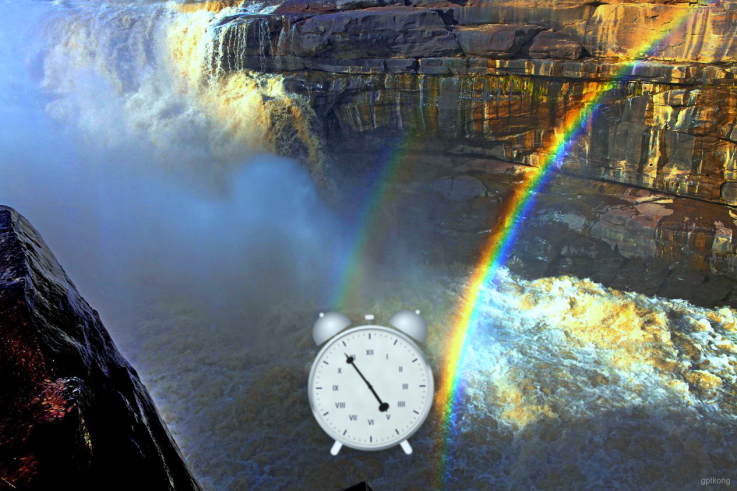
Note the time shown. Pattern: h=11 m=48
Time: h=4 m=54
